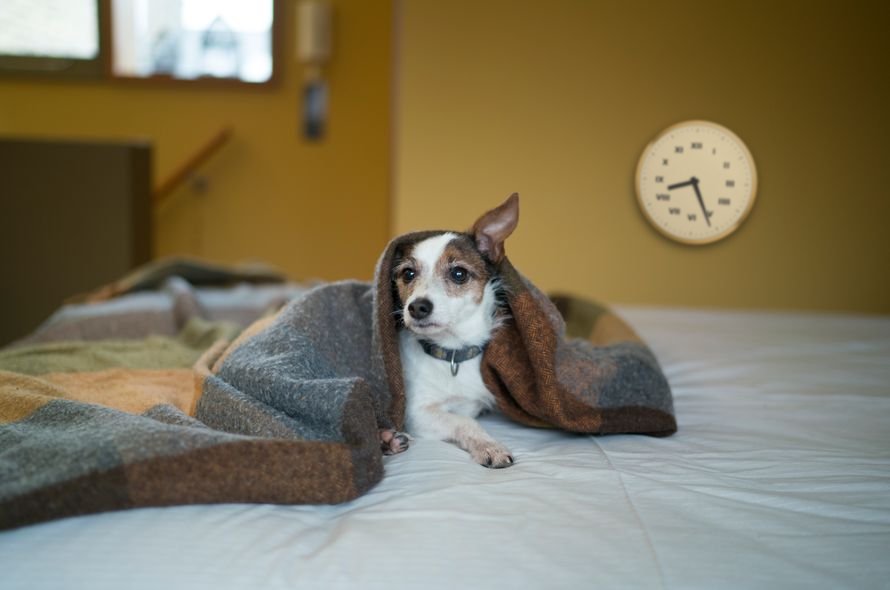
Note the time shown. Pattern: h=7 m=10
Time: h=8 m=26
